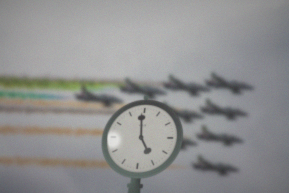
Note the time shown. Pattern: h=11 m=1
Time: h=4 m=59
